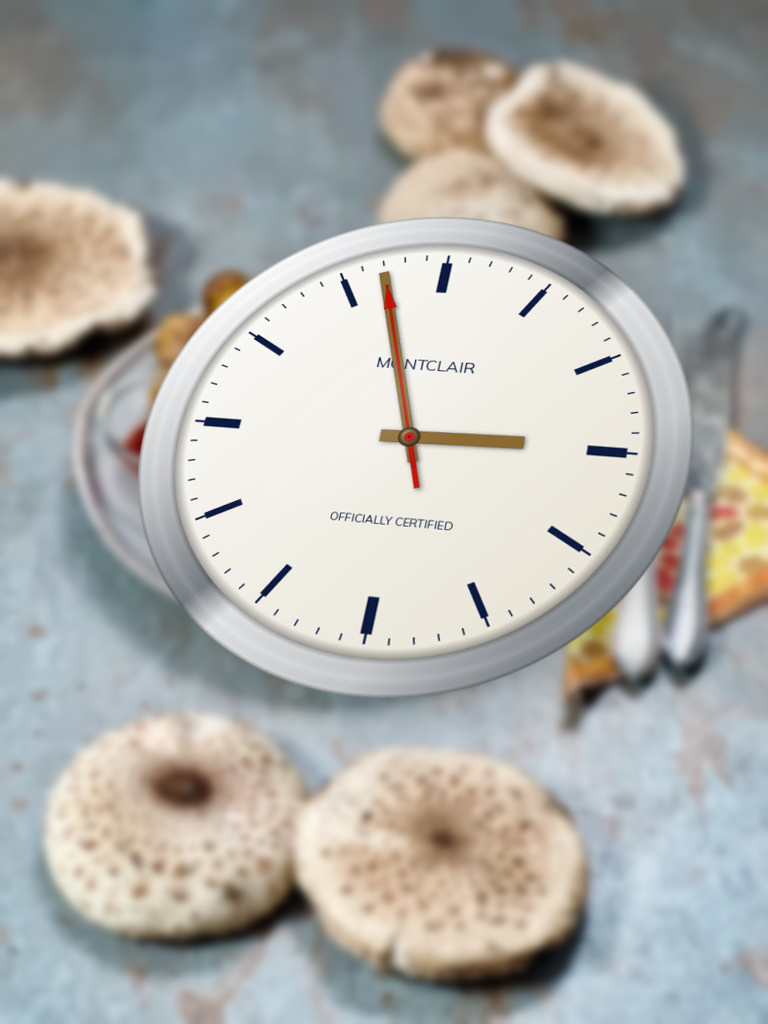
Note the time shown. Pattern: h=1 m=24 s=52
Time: h=2 m=56 s=57
